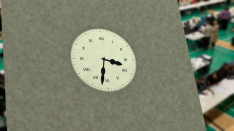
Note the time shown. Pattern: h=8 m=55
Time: h=3 m=32
